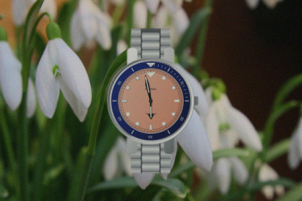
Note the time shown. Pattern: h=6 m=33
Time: h=5 m=58
